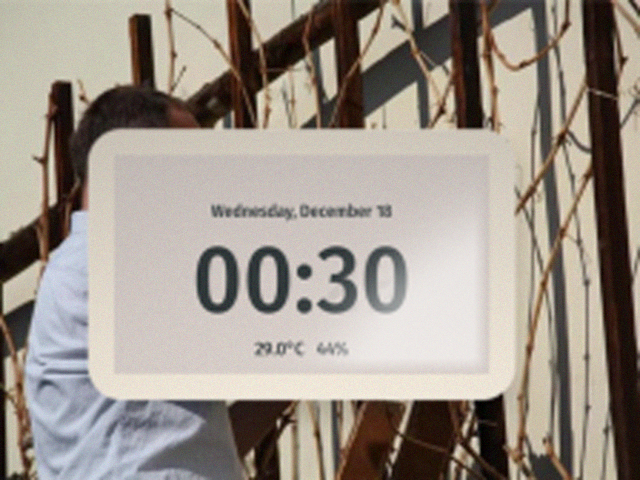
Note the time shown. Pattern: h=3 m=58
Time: h=0 m=30
